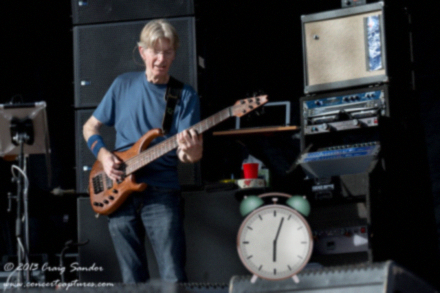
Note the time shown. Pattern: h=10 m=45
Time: h=6 m=3
